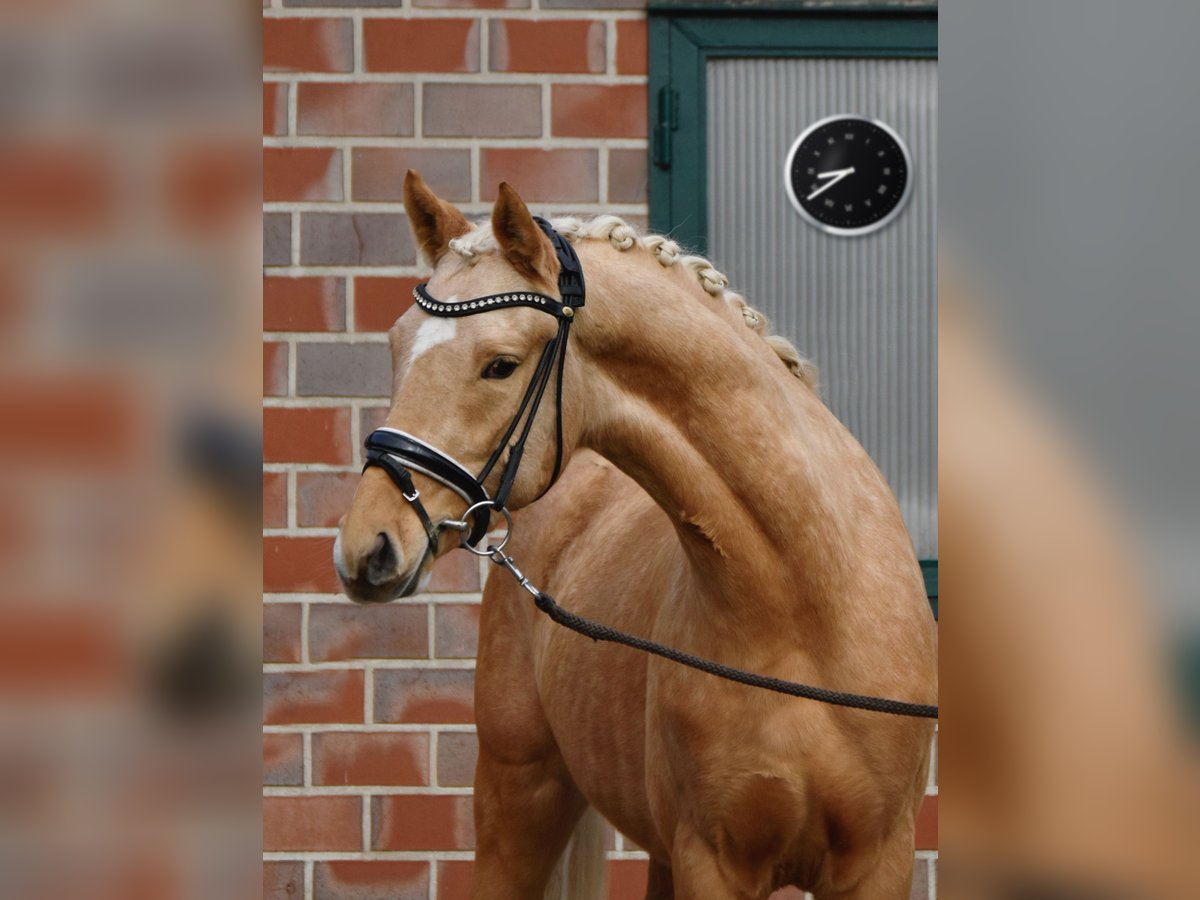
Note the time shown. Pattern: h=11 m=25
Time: h=8 m=39
